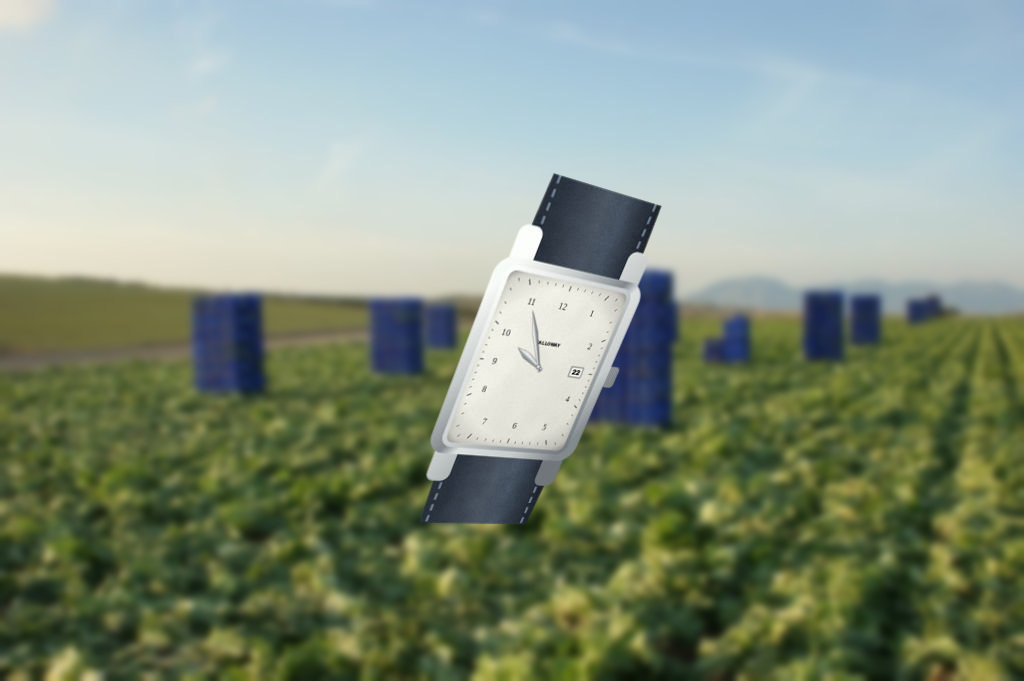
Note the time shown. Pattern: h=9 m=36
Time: h=9 m=55
